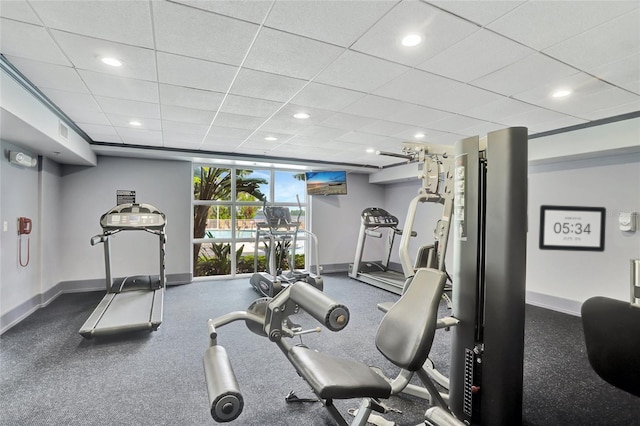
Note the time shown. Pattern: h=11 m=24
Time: h=5 m=34
